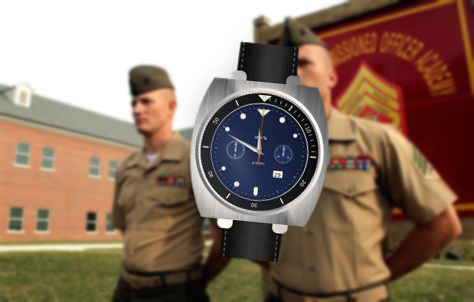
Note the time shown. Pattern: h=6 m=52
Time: h=11 m=49
